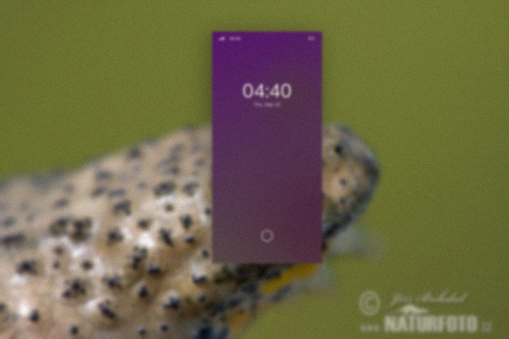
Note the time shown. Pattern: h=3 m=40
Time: h=4 m=40
